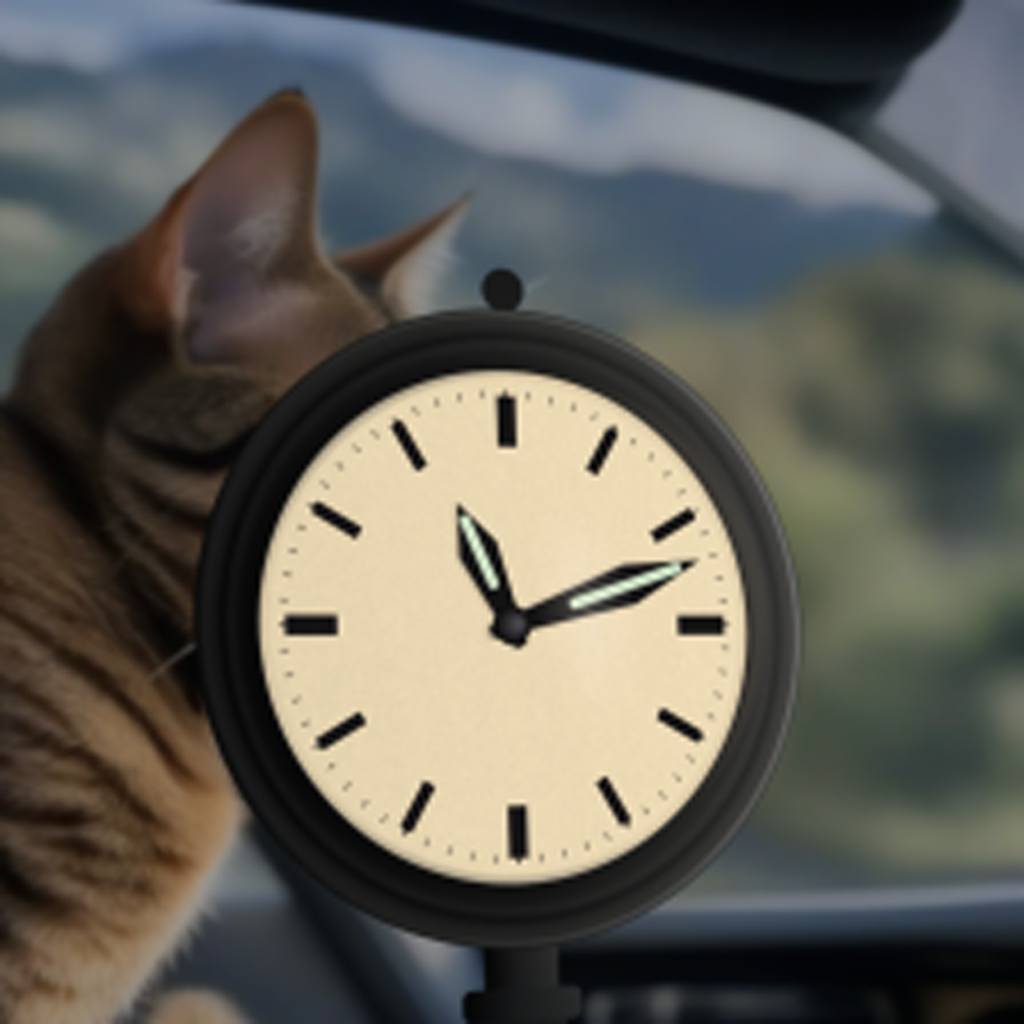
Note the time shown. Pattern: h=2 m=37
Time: h=11 m=12
